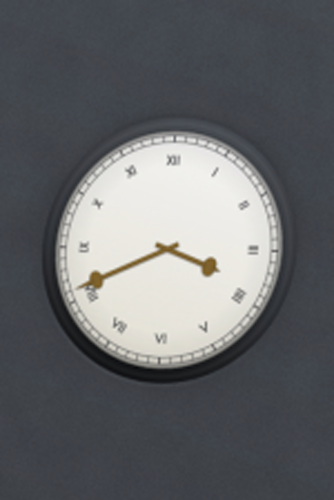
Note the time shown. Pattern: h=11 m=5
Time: h=3 m=41
